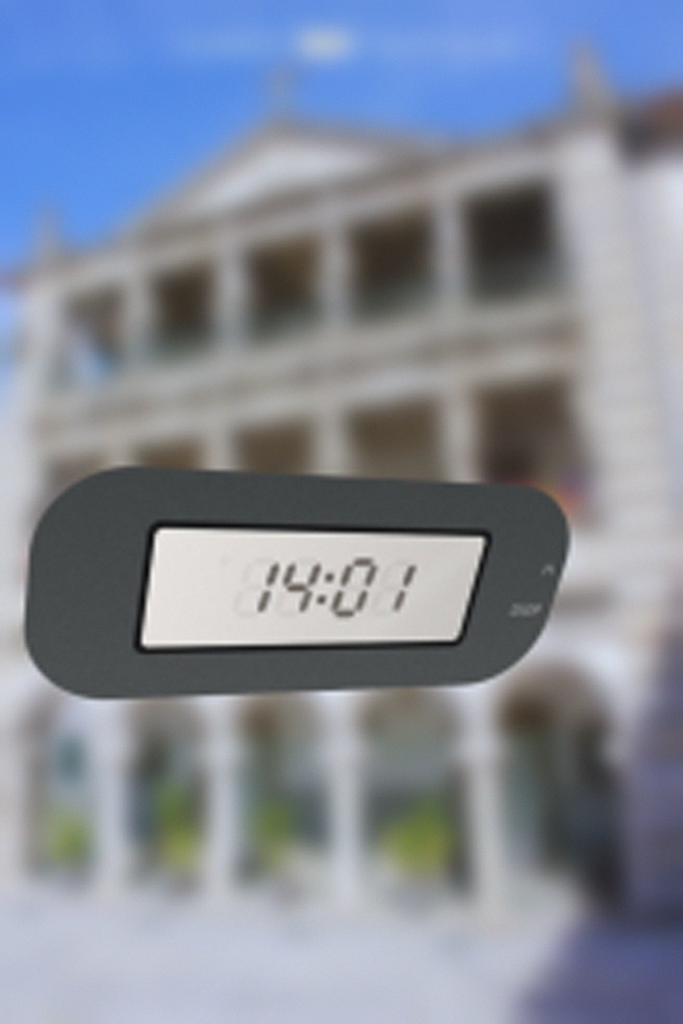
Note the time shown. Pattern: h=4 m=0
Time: h=14 m=1
